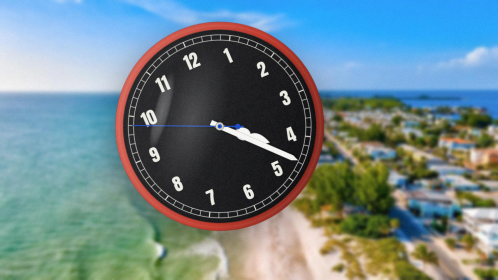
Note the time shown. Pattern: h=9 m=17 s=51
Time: h=4 m=22 s=49
